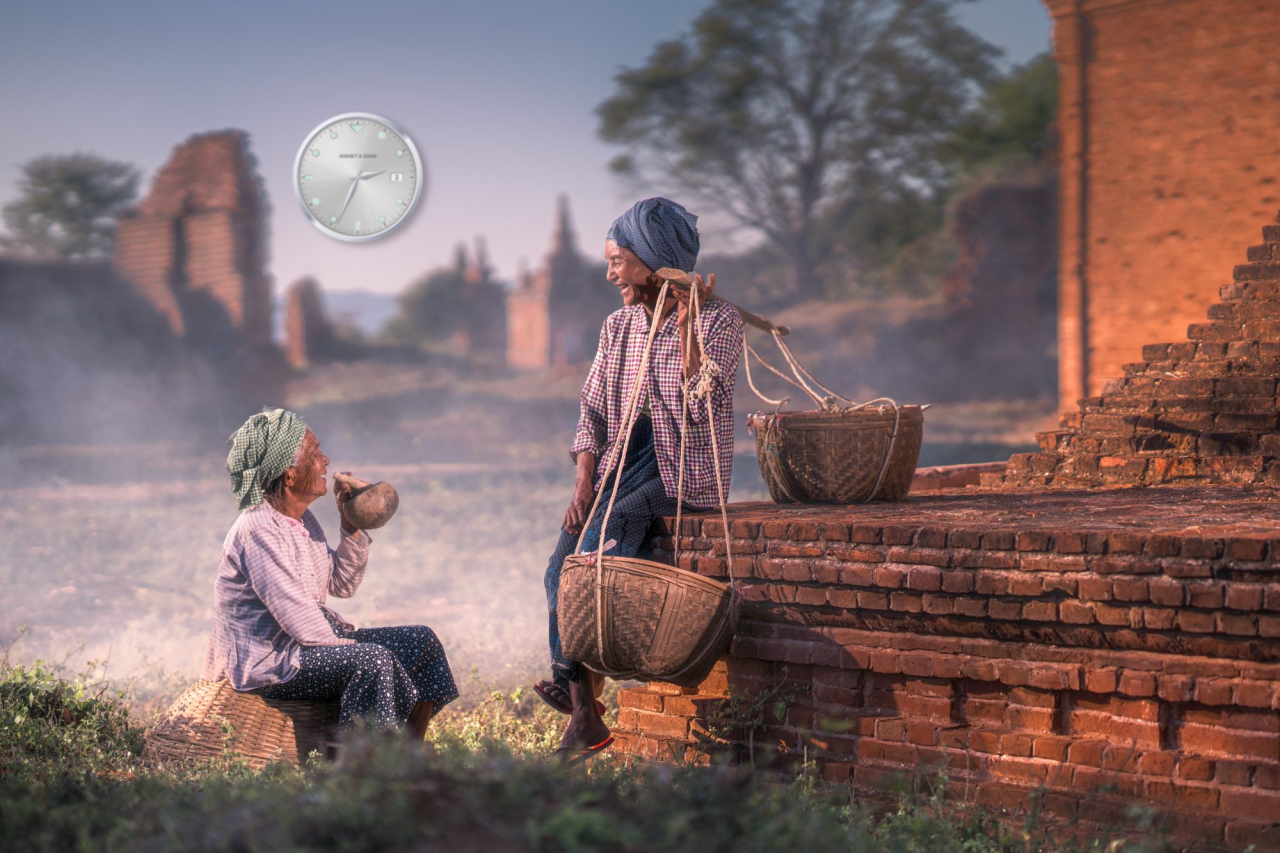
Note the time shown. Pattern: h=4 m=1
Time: h=2 m=34
